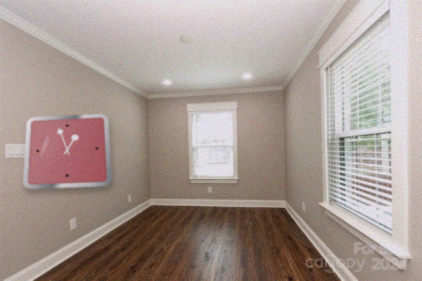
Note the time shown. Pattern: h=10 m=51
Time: h=12 m=57
